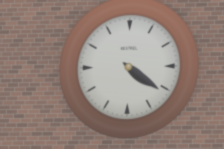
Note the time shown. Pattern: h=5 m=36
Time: h=4 m=21
